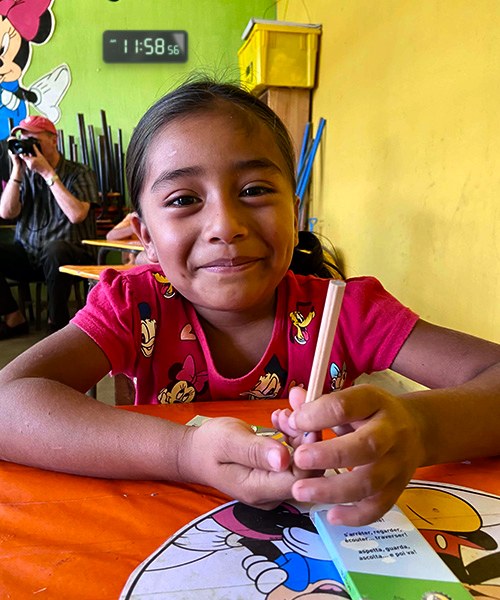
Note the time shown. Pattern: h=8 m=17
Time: h=11 m=58
